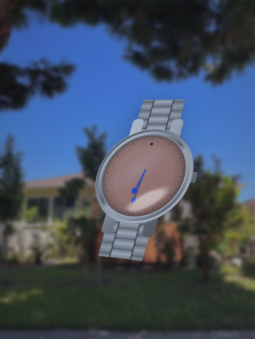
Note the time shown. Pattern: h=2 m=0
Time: h=6 m=31
